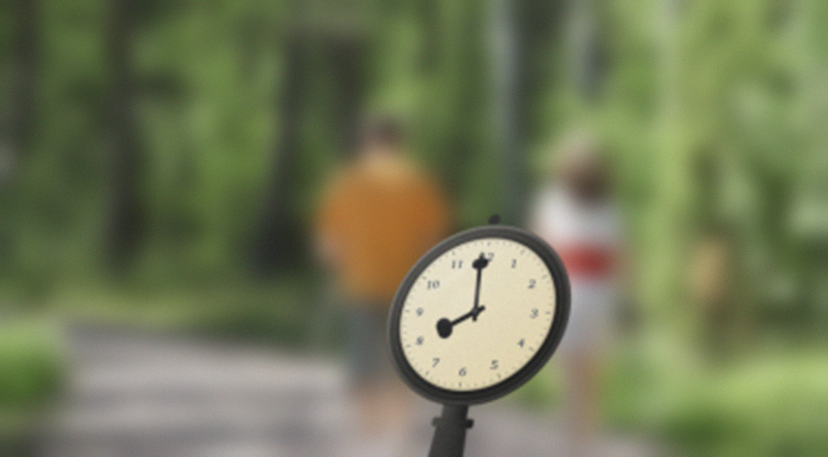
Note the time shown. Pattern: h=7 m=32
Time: h=7 m=59
